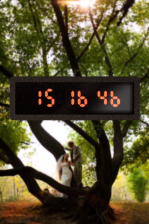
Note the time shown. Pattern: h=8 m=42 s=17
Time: h=15 m=16 s=46
